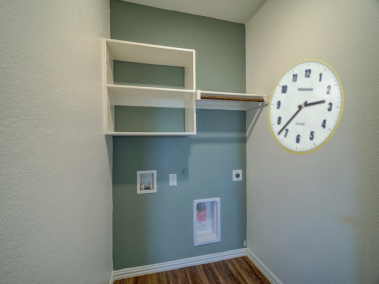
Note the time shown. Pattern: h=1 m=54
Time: h=2 m=37
